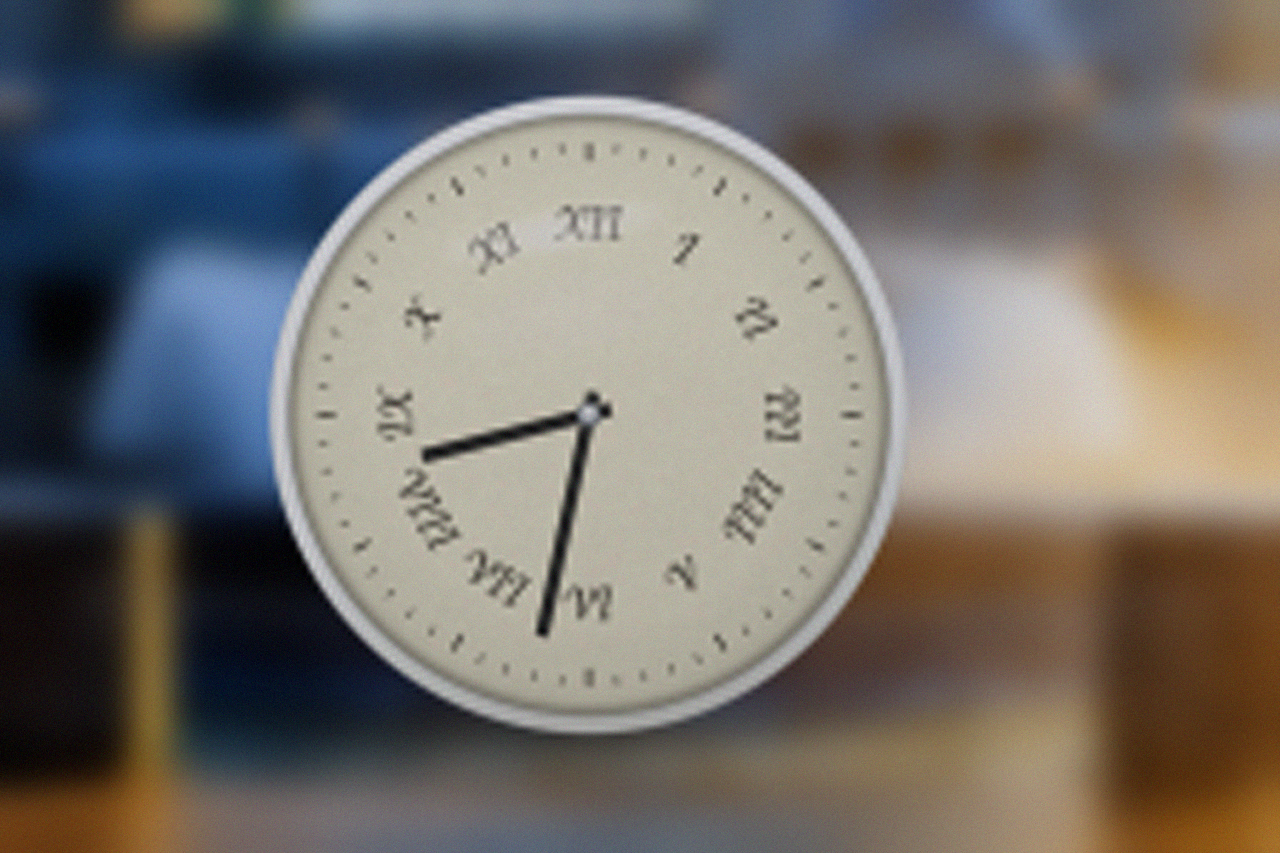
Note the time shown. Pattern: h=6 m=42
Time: h=8 m=32
